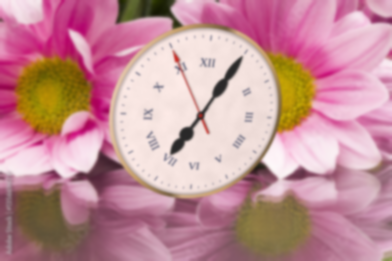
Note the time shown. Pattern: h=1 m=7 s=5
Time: h=7 m=4 s=55
